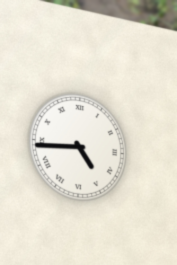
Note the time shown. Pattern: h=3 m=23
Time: h=4 m=44
